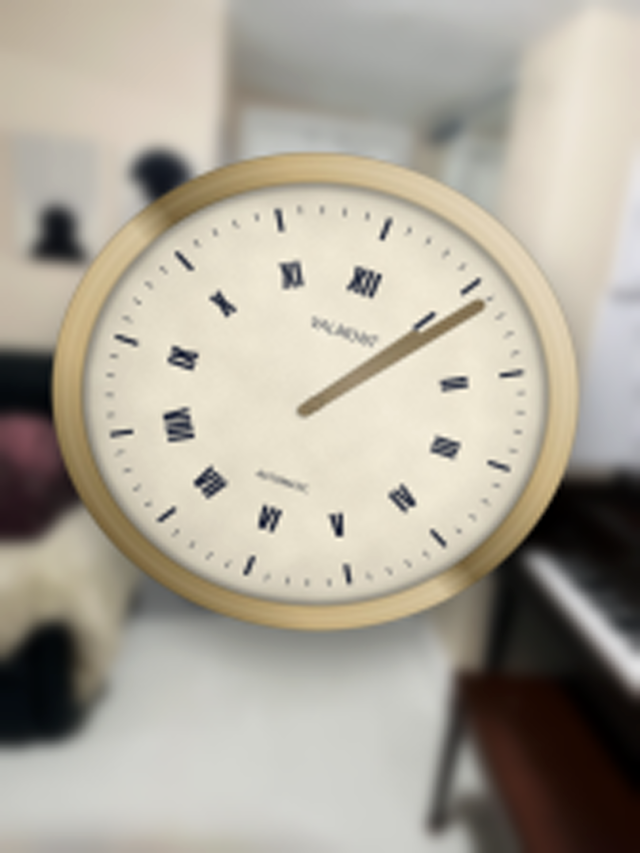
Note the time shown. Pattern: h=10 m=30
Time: h=1 m=6
